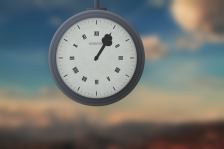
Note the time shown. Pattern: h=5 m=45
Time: h=1 m=5
